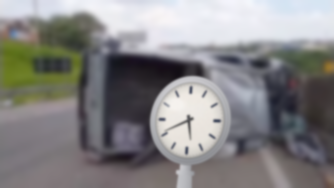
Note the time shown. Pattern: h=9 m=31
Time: h=5 m=41
